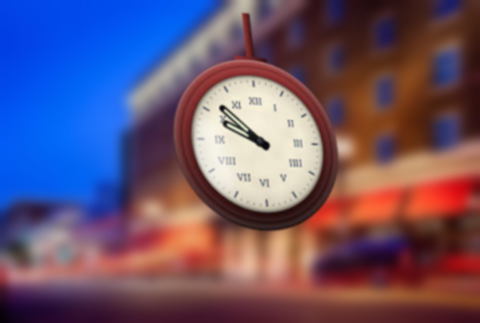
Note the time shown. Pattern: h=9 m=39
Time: h=9 m=52
